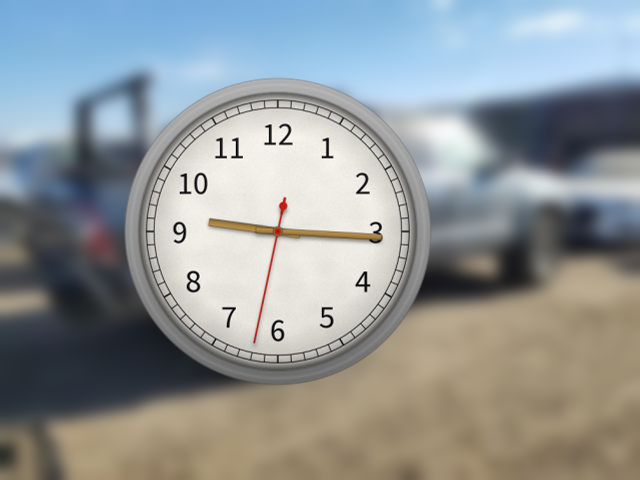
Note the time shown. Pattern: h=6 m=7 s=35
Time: h=9 m=15 s=32
